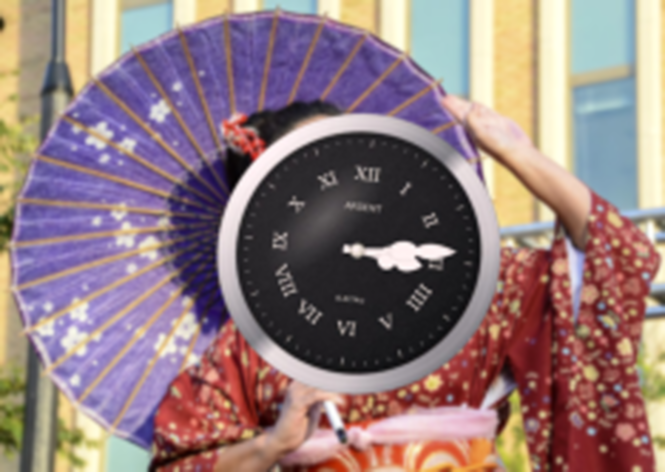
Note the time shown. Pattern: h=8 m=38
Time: h=3 m=14
